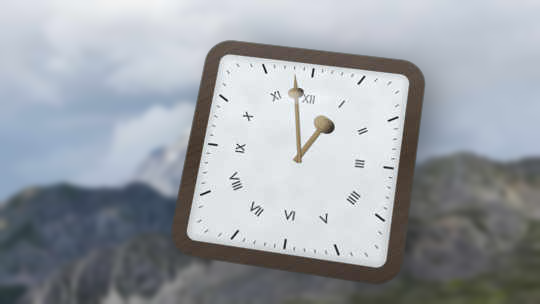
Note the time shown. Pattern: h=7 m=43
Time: h=12 m=58
